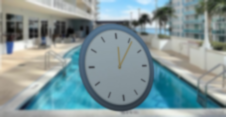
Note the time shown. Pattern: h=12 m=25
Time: h=12 m=6
